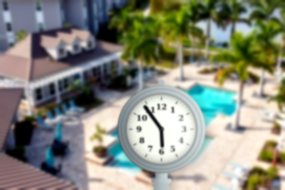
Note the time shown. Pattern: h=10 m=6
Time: h=5 m=54
